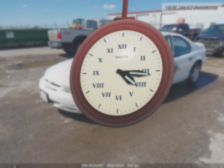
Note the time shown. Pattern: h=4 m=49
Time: h=4 m=16
